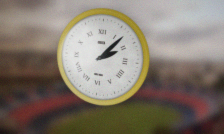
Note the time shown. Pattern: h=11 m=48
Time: h=2 m=7
